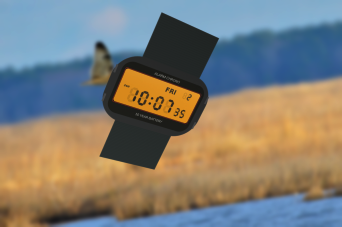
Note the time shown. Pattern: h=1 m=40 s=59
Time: h=10 m=7 s=35
